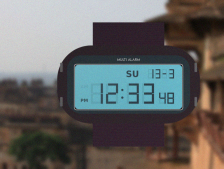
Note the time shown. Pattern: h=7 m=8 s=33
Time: h=12 m=33 s=48
